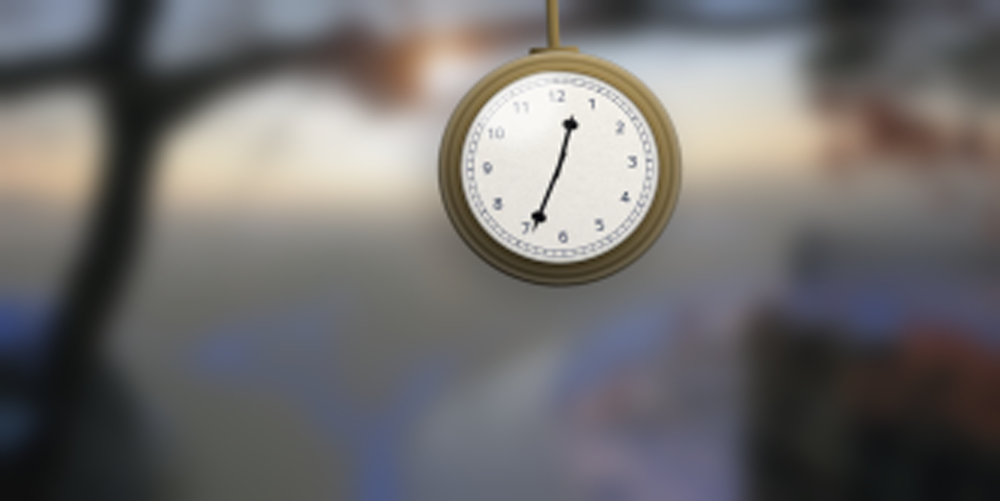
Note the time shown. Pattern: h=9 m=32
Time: h=12 m=34
